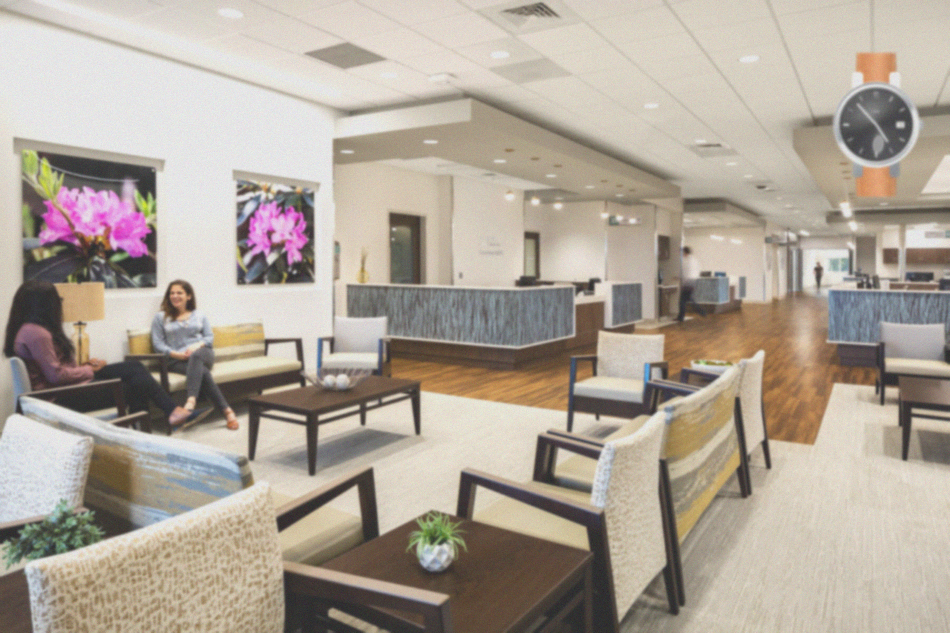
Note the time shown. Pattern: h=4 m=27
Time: h=4 m=53
